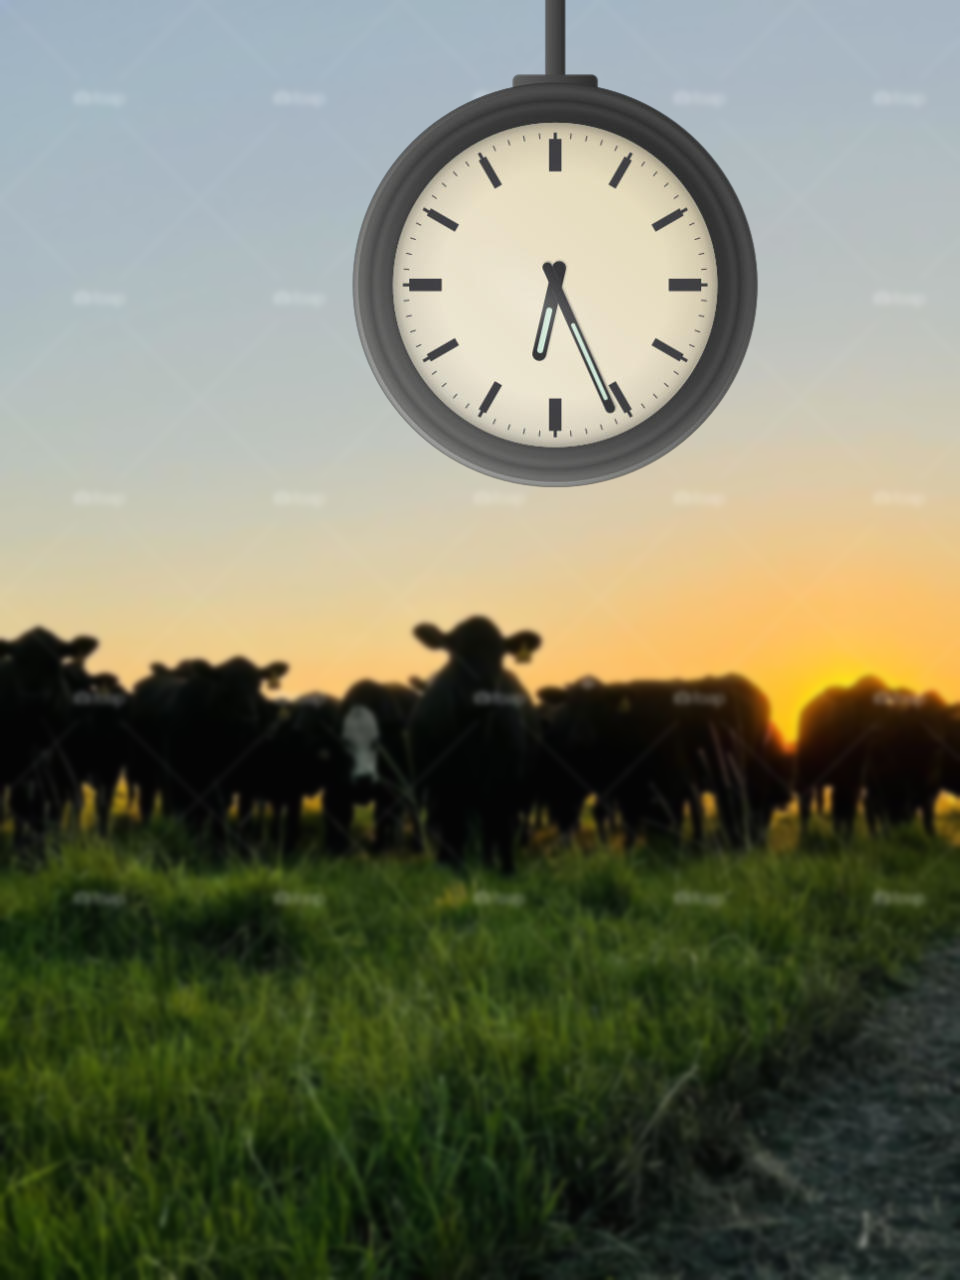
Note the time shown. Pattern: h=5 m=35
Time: h=6 m=26
